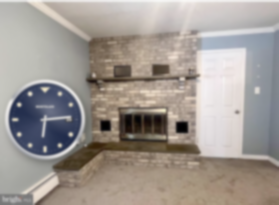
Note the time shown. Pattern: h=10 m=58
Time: h=6 m=14
